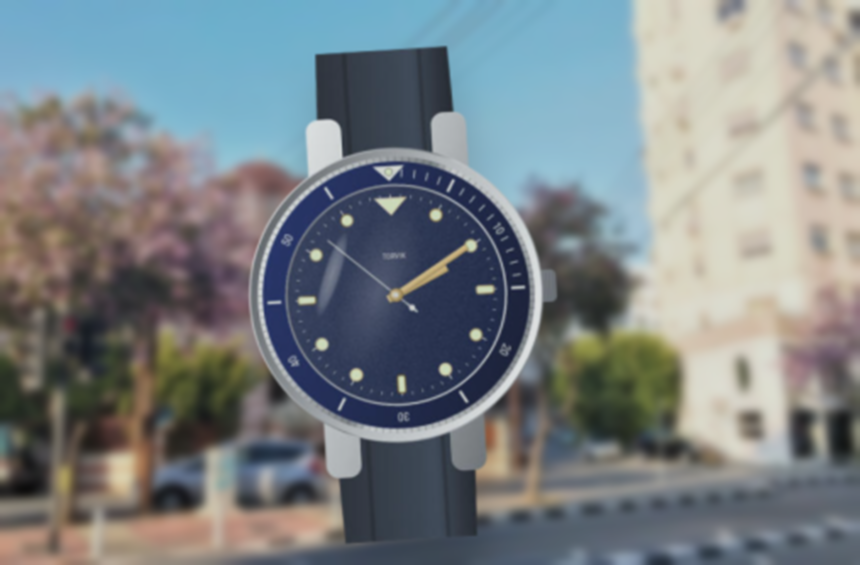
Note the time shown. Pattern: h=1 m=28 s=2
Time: h=2 m=9 s=52
